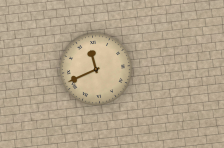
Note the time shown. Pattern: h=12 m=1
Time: h=11 m=42
